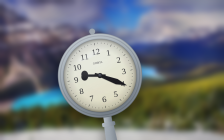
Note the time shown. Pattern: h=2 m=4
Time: h=9 m=20
